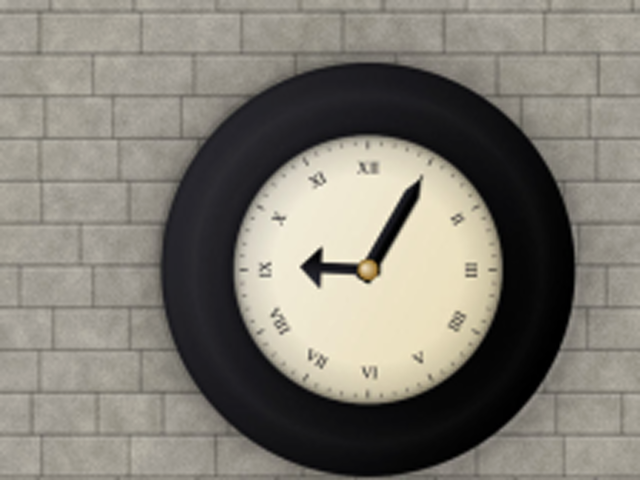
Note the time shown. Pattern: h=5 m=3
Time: h=9 m=5
